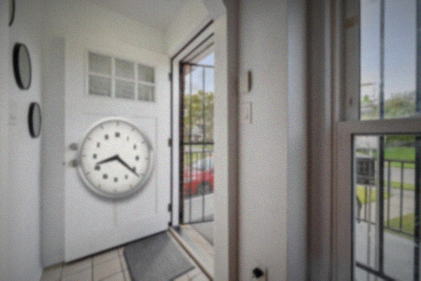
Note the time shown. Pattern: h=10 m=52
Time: h=8 m=21
